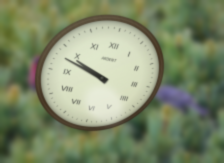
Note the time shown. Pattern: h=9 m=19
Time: h=9 m=48
